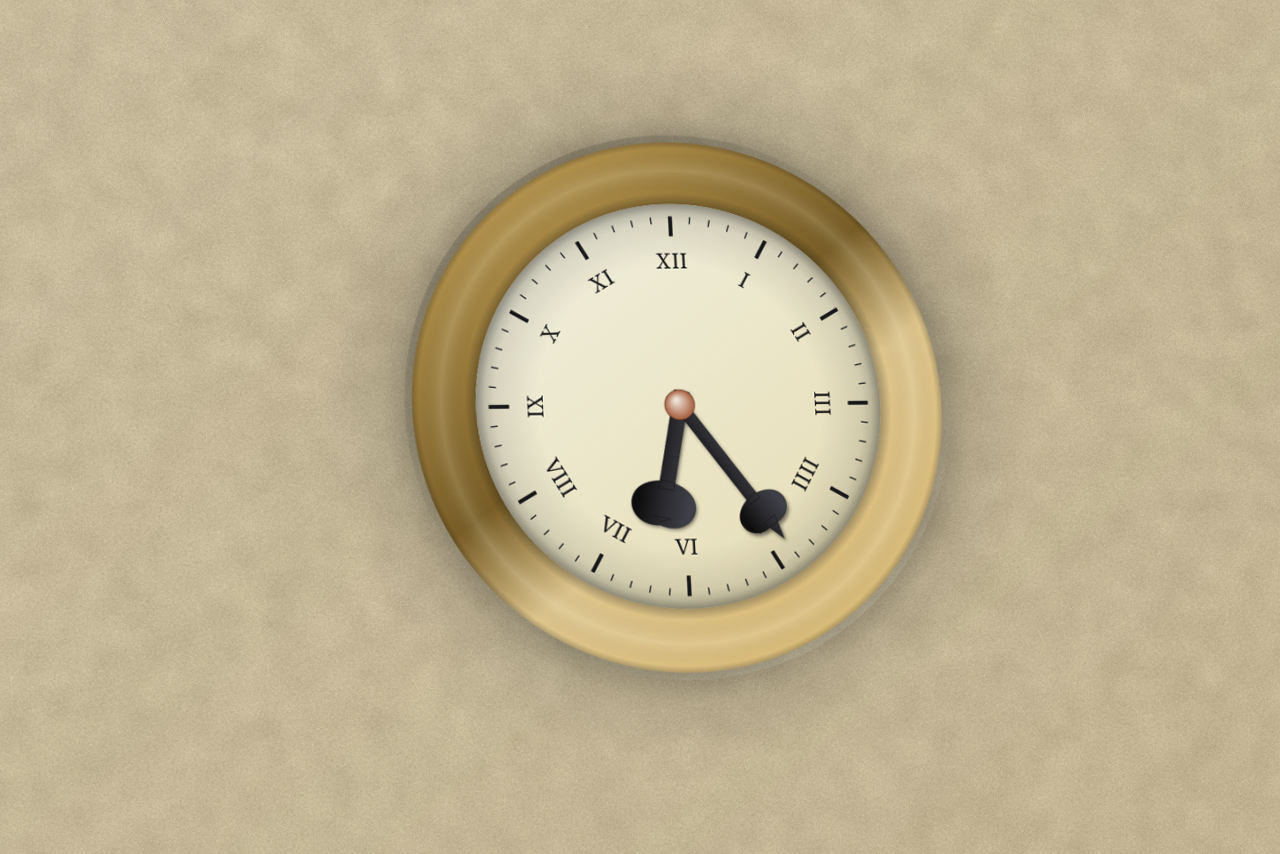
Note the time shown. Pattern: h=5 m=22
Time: h=6 m=24
